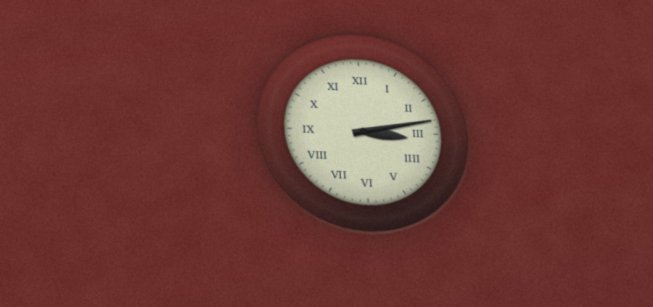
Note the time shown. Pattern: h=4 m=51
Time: h=3 m=13
